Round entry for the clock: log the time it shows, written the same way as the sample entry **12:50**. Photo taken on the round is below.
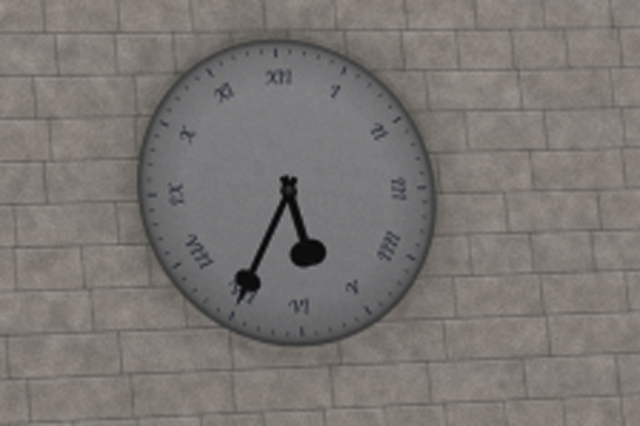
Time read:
**5:35**
